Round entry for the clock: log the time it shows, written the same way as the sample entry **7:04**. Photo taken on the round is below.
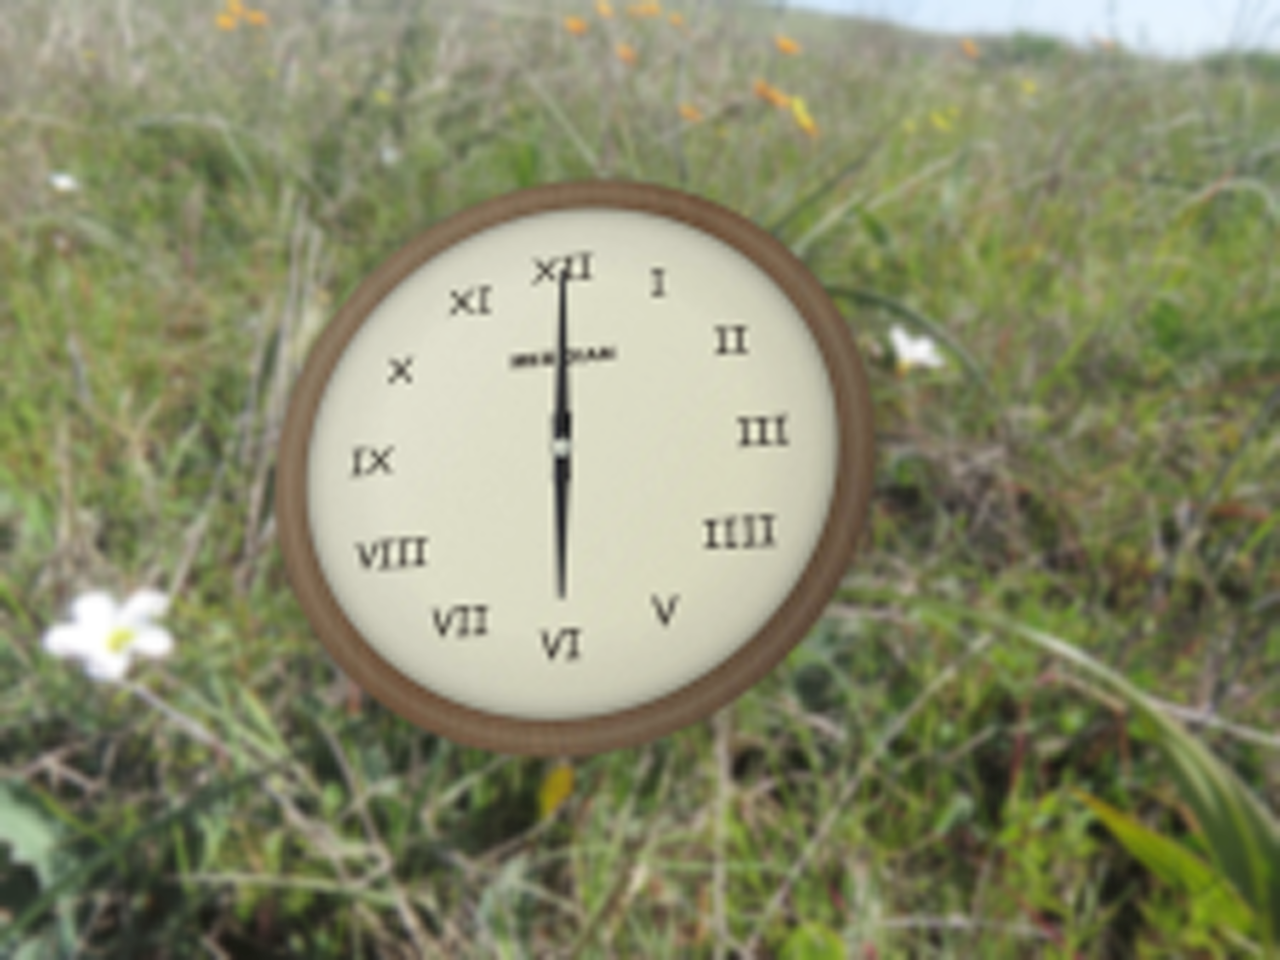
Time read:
**6:00**
